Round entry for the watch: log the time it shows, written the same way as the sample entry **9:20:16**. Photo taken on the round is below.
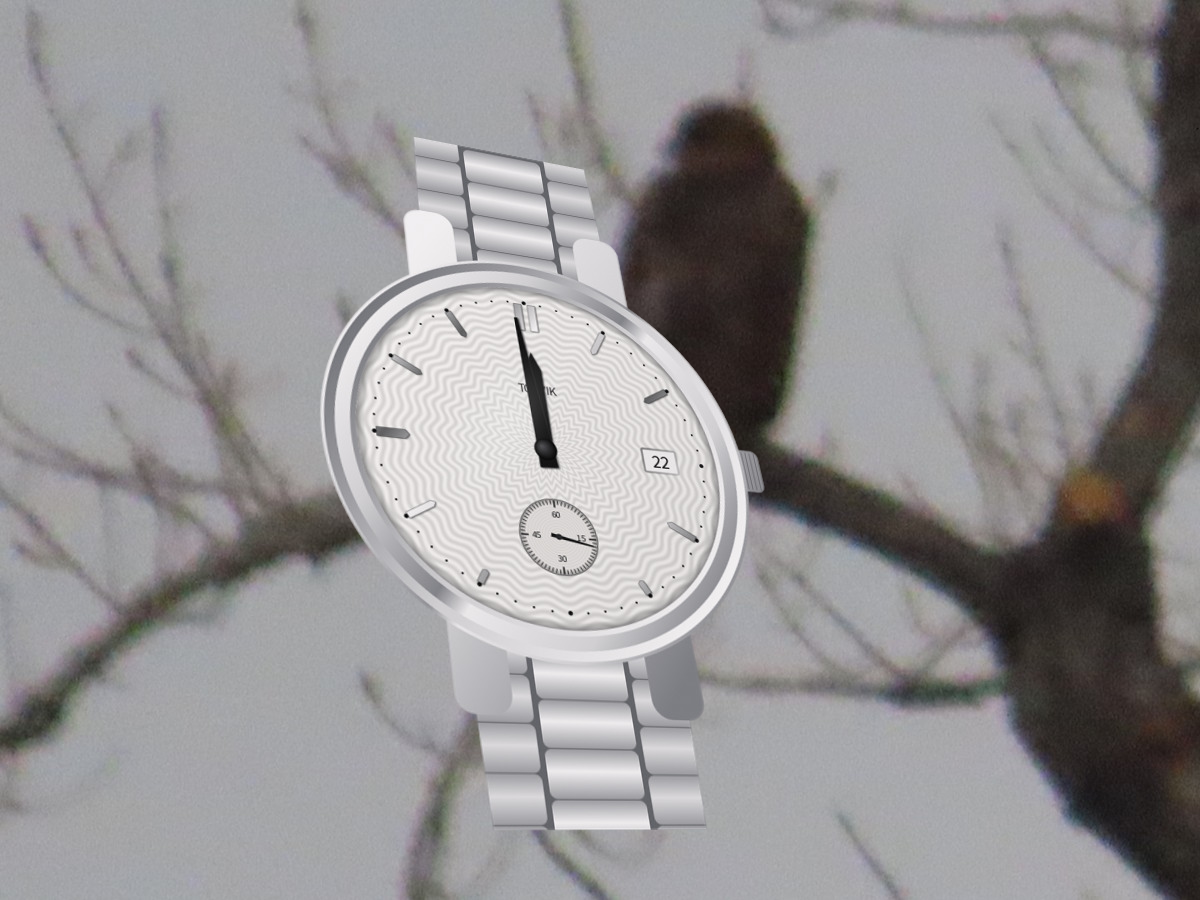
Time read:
**11:59:17**
